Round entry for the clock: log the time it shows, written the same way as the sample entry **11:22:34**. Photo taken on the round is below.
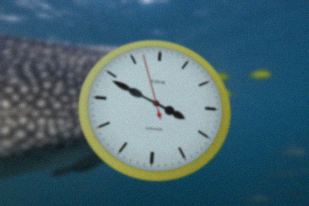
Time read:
**3:48:57**
